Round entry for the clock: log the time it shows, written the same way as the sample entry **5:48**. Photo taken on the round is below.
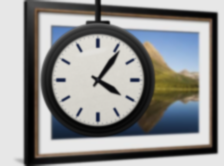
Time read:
**4:06**
